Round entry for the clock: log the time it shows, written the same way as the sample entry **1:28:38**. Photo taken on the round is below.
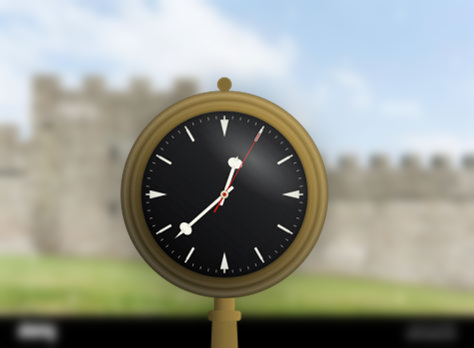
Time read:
**12:38:05**
